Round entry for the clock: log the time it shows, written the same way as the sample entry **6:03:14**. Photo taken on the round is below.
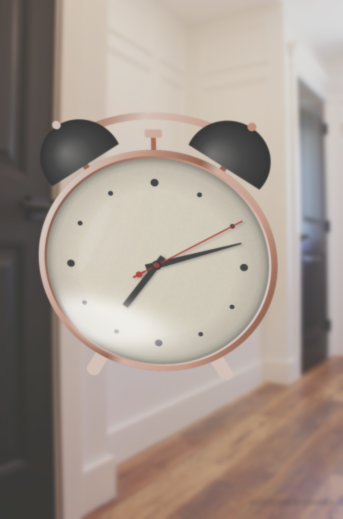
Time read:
**7:12:10**
